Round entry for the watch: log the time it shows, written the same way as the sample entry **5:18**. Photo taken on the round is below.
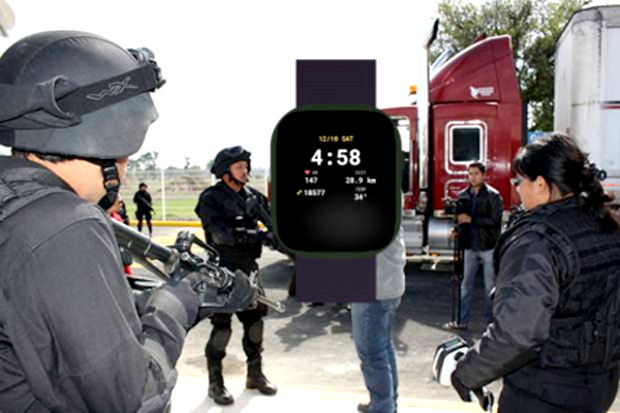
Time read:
**4:58**
